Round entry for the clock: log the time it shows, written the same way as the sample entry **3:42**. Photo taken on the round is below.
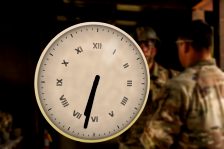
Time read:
**6:32**
